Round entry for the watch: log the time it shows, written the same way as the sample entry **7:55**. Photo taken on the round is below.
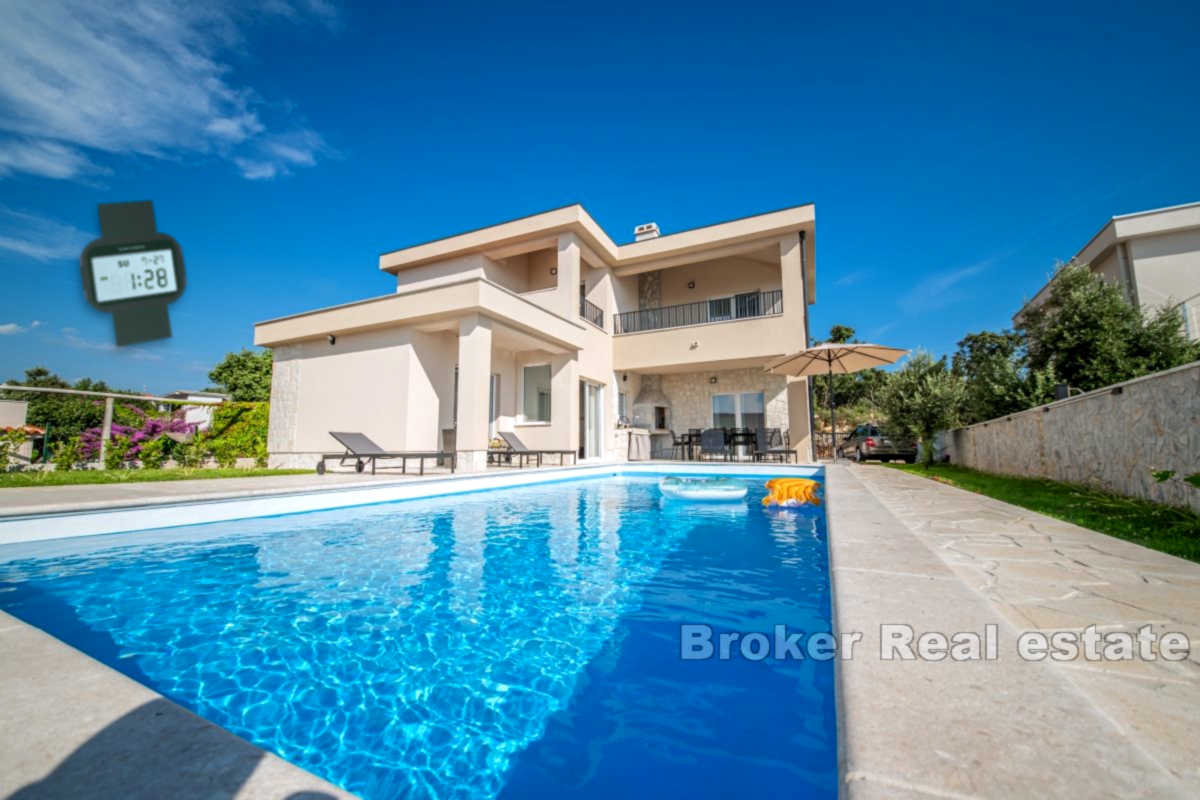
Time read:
**1:28**
